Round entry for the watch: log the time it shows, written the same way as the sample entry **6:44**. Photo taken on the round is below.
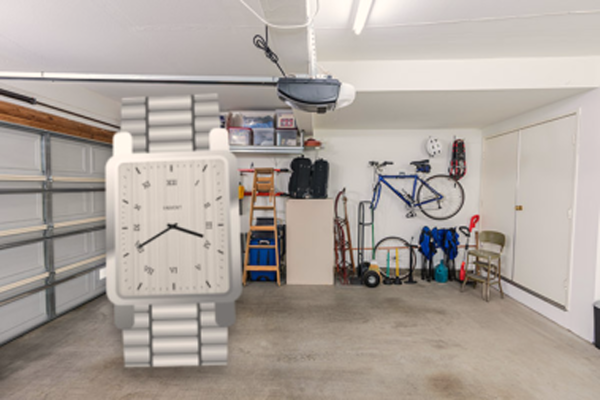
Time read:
**3:40**
